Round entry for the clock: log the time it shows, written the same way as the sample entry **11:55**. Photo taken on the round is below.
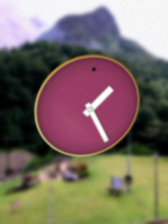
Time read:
**1:25**
